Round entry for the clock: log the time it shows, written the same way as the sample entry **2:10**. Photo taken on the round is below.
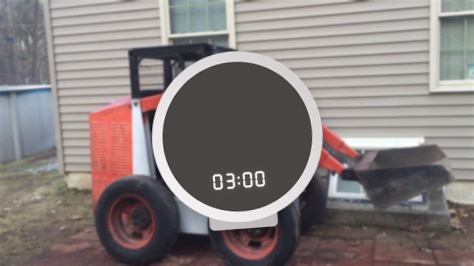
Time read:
**3:00**
